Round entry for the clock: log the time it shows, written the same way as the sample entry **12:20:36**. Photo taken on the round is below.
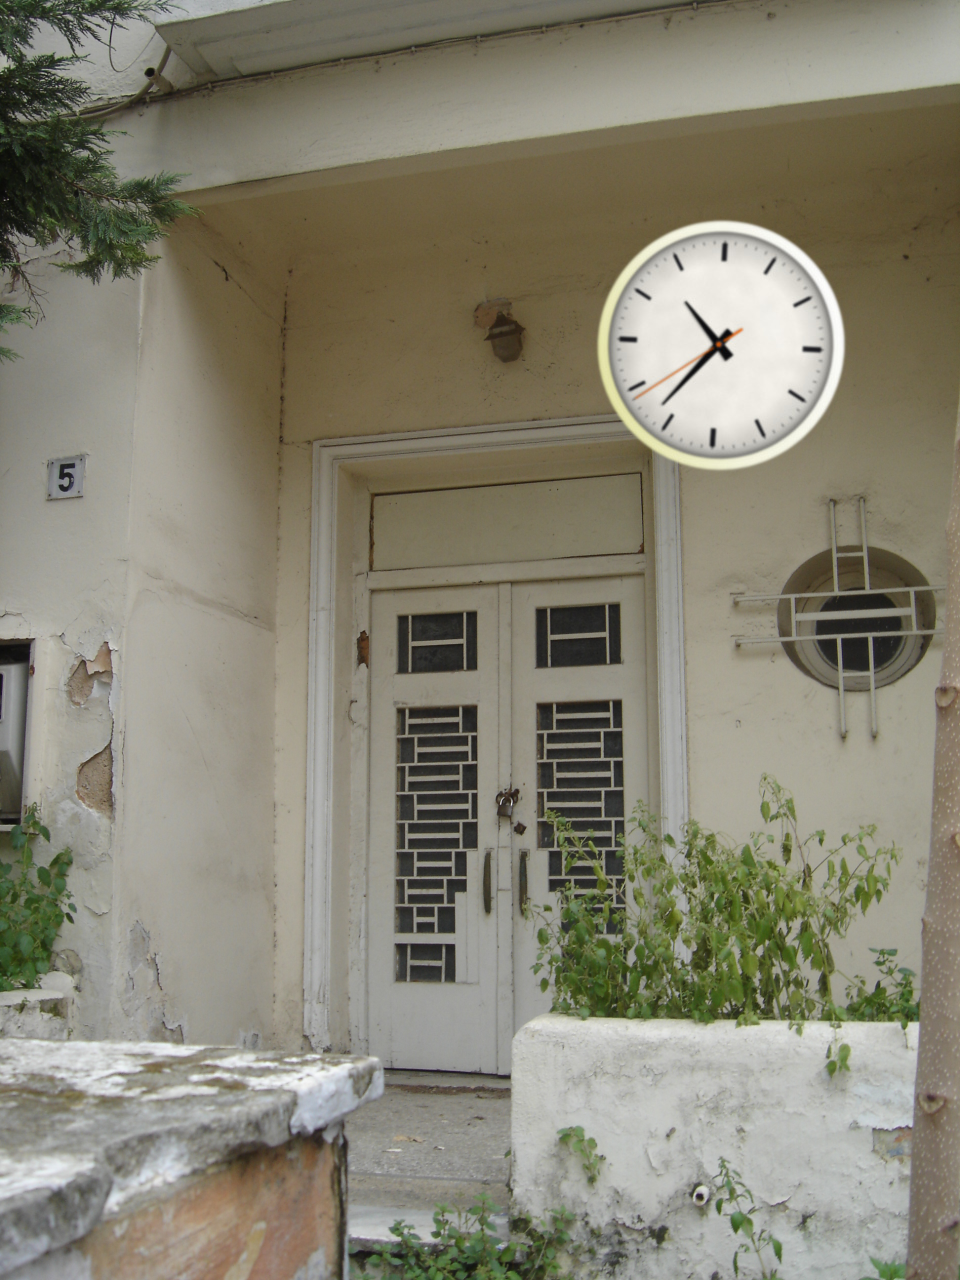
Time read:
**10:36:39**
